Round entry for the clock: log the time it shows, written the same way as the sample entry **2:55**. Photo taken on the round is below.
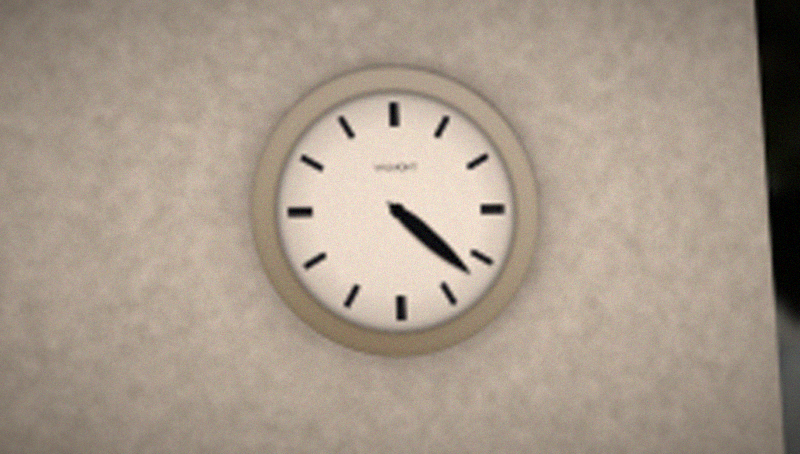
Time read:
**4:22**
